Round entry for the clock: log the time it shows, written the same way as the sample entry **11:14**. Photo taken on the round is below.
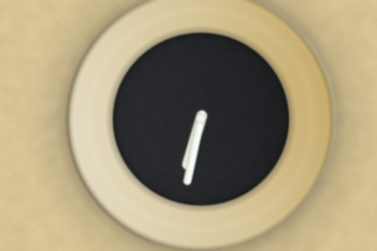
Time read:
**6:32**
